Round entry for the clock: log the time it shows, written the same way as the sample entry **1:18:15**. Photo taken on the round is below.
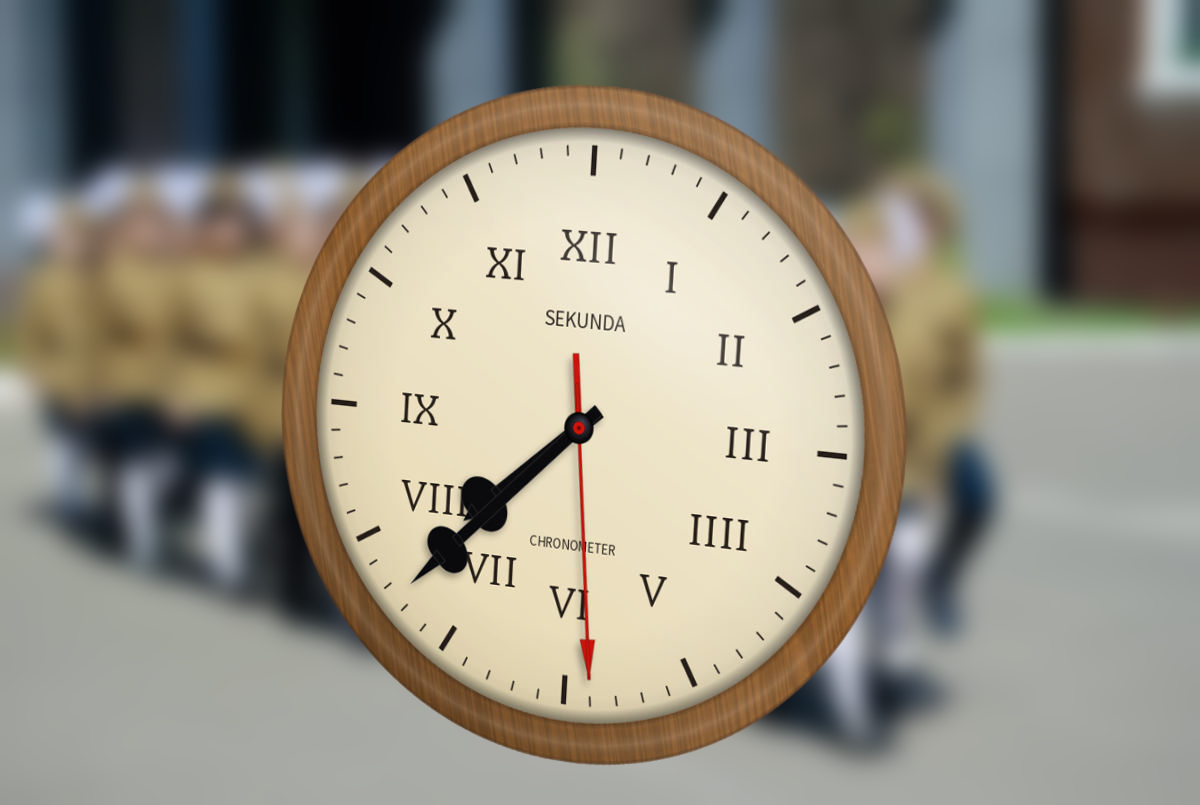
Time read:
**7:37:29**
